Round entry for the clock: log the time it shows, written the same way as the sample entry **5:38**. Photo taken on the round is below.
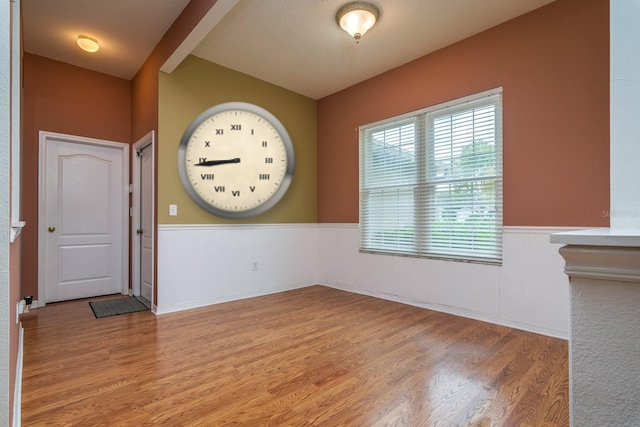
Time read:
**8:44**
